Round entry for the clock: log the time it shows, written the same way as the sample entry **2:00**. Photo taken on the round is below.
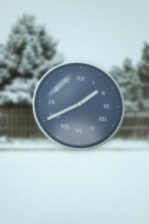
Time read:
**1:40**
